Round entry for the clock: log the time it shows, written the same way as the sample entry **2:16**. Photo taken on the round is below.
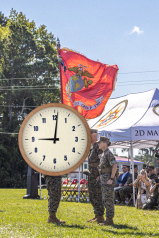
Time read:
**9:01**
